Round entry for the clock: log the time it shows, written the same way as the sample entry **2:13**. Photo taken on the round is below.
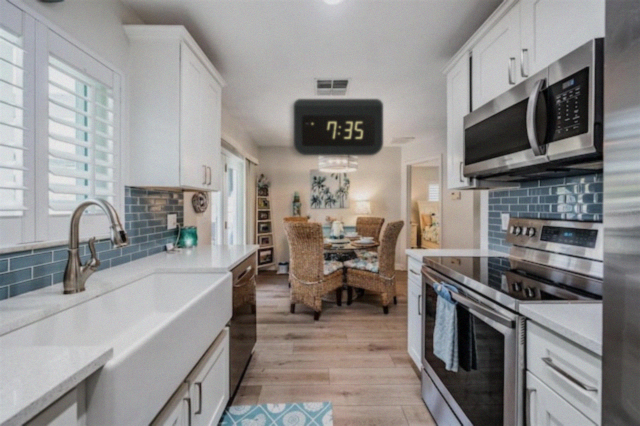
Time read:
**7:35**
